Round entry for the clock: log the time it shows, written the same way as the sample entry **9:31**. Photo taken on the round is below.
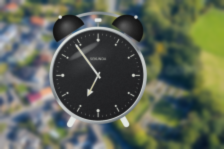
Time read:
**6:54**
